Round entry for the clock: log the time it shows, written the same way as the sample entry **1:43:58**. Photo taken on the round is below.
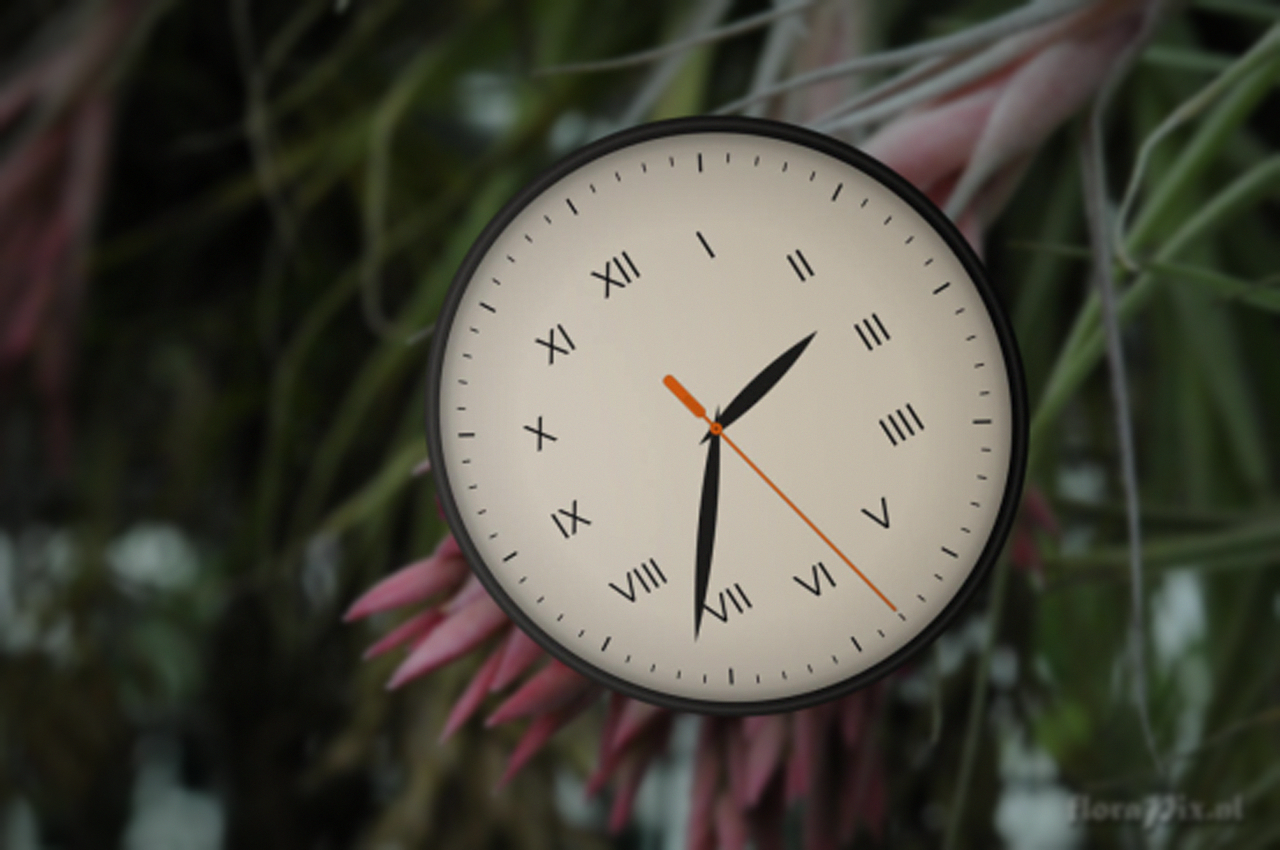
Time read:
**2:36:28**
